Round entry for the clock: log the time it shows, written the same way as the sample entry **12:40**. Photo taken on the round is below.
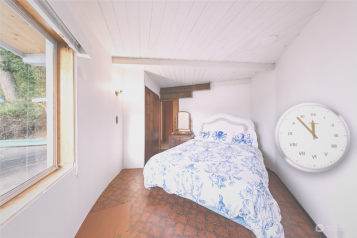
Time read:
**11:53**
